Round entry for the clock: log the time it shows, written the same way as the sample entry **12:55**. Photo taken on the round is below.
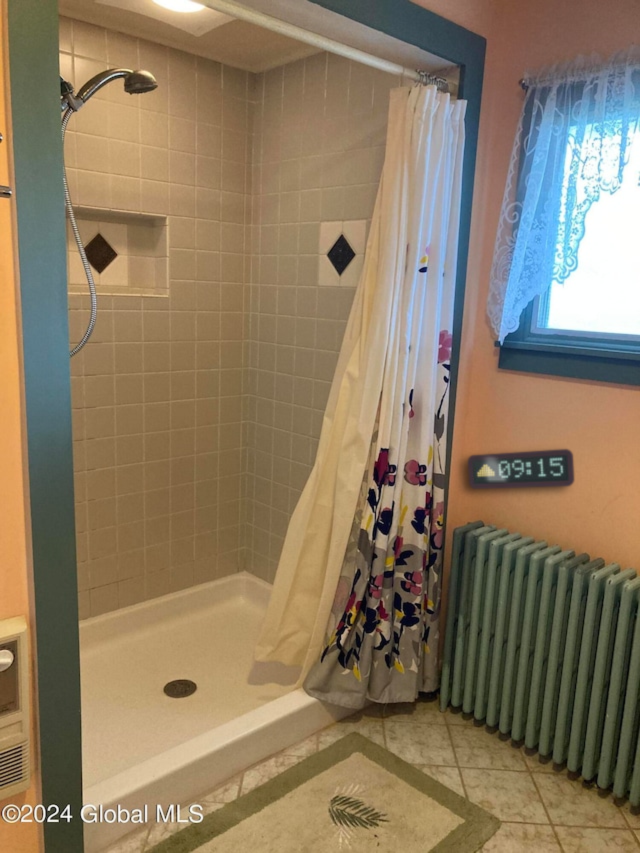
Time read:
**9:15**
